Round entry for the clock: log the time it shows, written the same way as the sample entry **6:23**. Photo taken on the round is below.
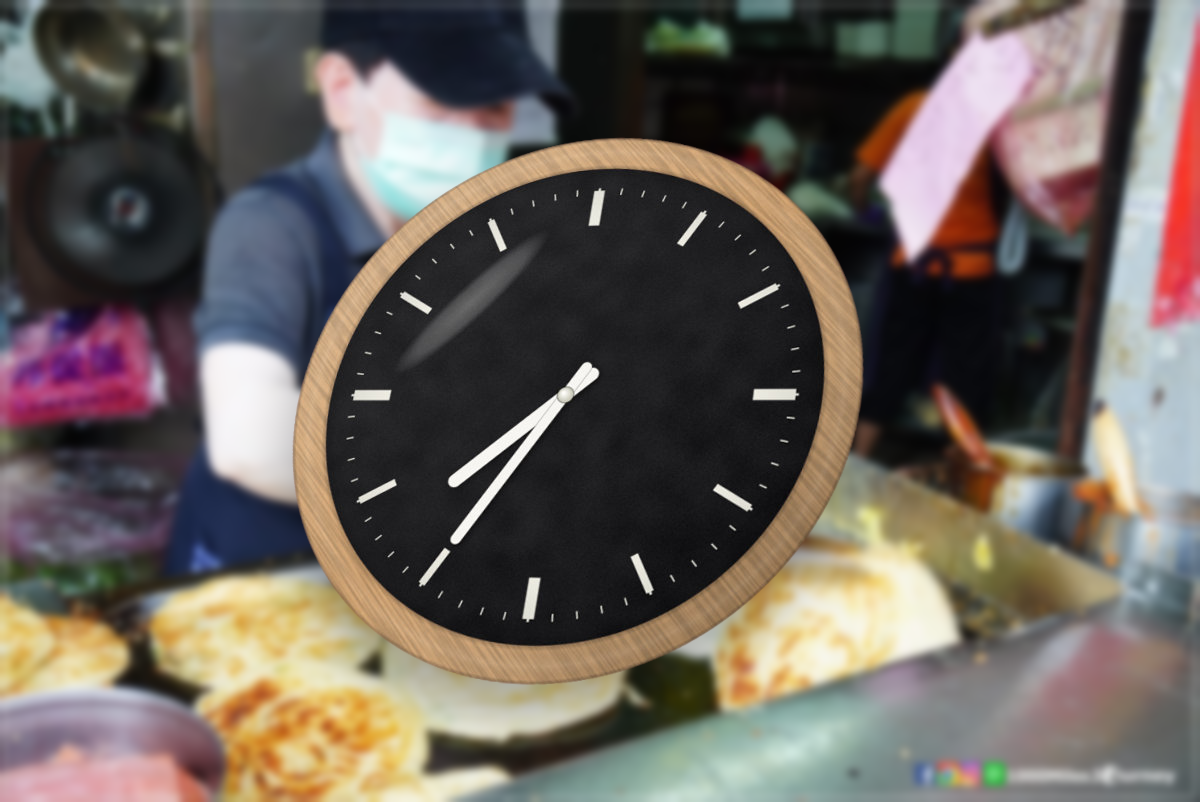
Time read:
**7:35**
